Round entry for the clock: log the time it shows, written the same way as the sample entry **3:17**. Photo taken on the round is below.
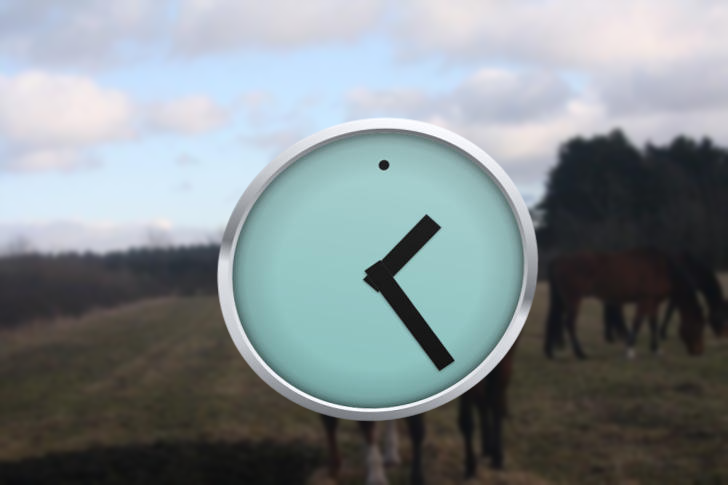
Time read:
**1:24**
